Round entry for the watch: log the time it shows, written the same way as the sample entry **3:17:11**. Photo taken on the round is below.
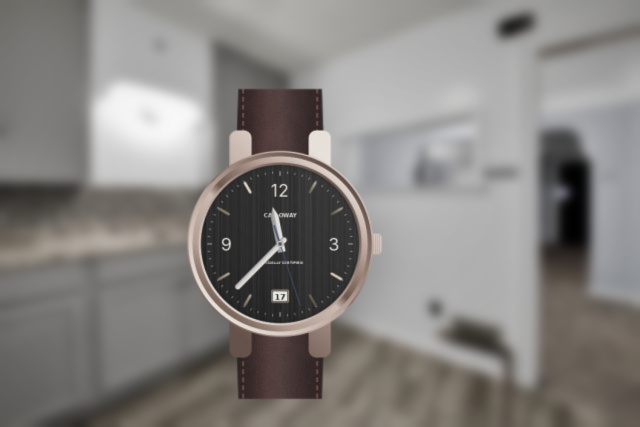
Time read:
**11:37:27**
